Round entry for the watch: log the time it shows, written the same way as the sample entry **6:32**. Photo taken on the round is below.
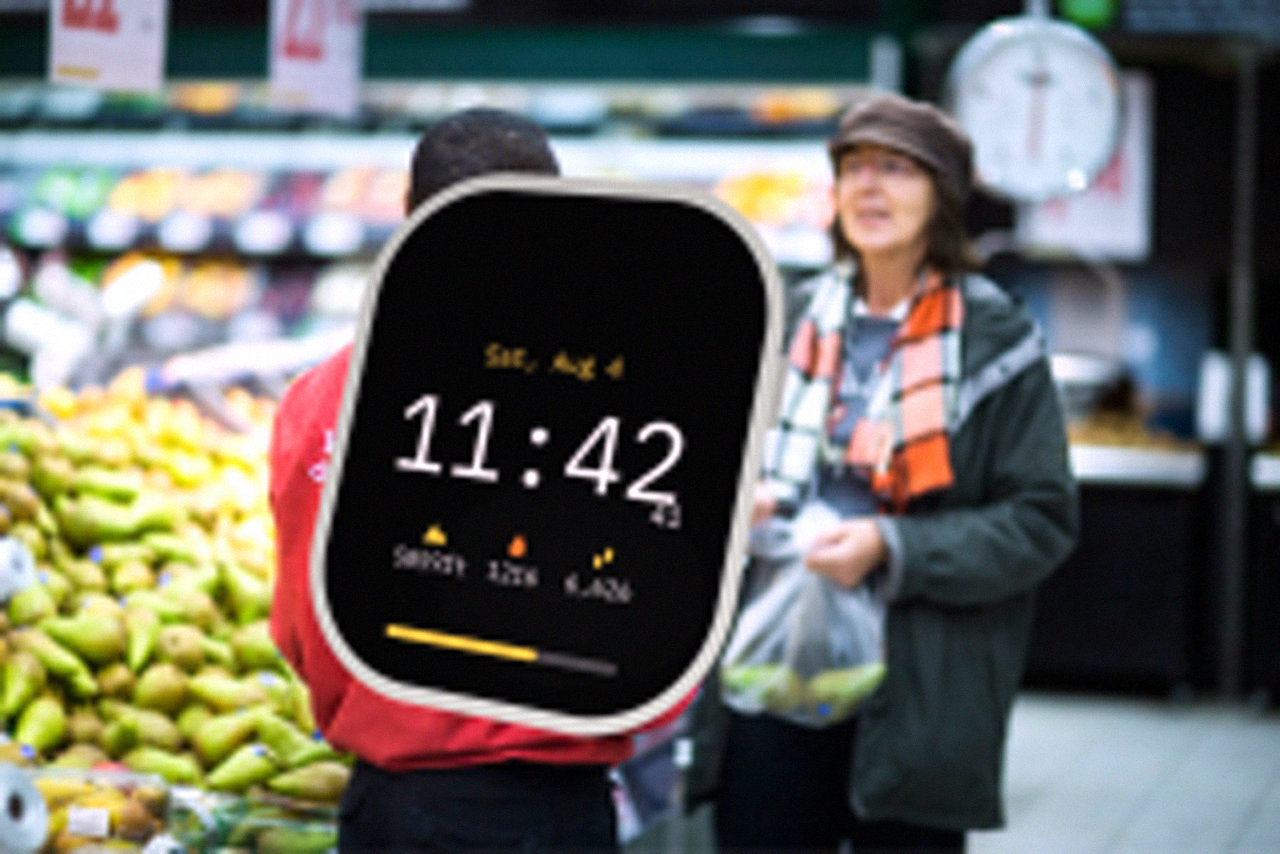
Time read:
**11:42**
